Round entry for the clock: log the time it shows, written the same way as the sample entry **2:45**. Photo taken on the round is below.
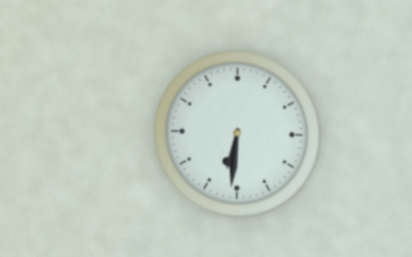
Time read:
**6:31**
